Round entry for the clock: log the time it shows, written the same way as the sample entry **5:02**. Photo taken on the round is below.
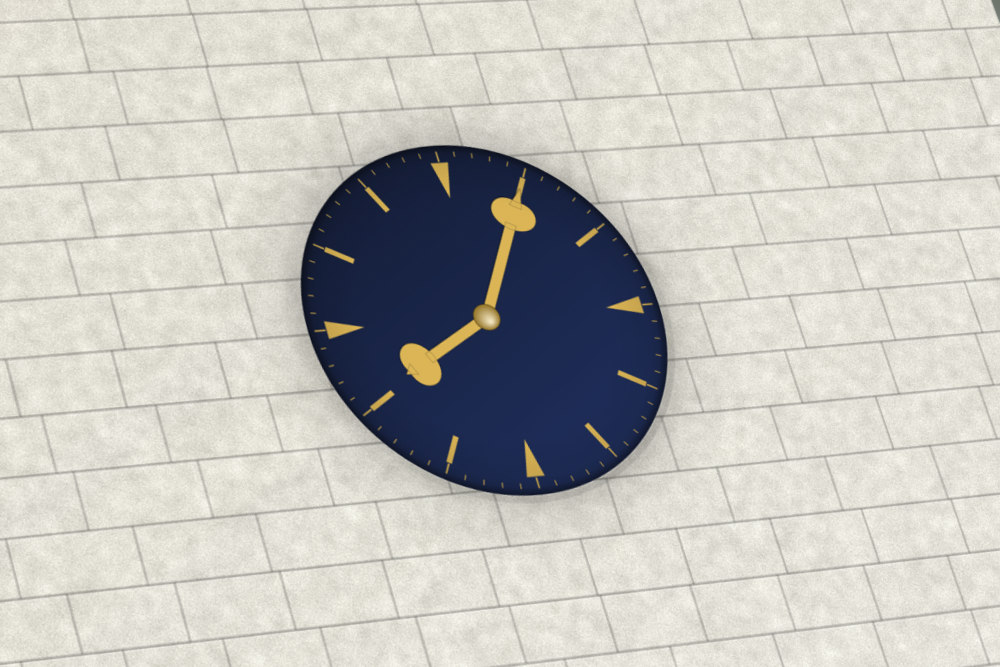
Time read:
**8:05**
